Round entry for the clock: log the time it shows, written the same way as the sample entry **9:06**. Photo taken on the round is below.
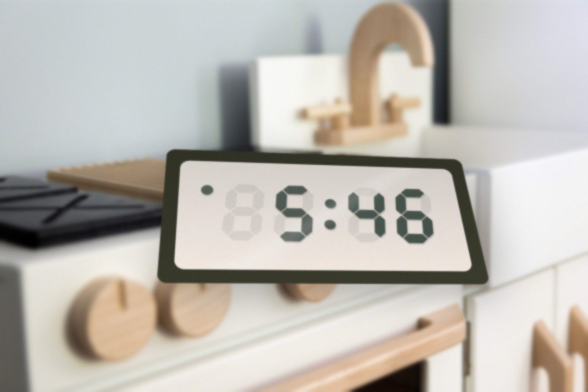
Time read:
**5:46**
